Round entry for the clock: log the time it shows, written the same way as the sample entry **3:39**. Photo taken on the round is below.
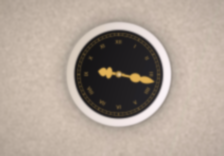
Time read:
**9:17**
